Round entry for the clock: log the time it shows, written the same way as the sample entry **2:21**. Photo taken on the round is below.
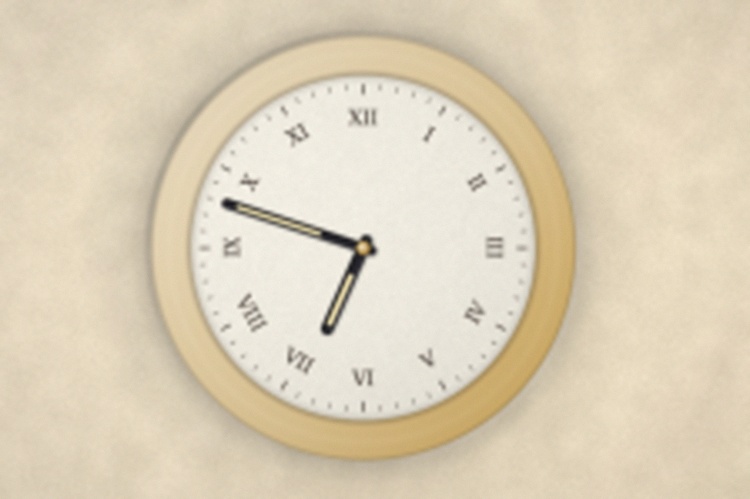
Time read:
**6:48**
